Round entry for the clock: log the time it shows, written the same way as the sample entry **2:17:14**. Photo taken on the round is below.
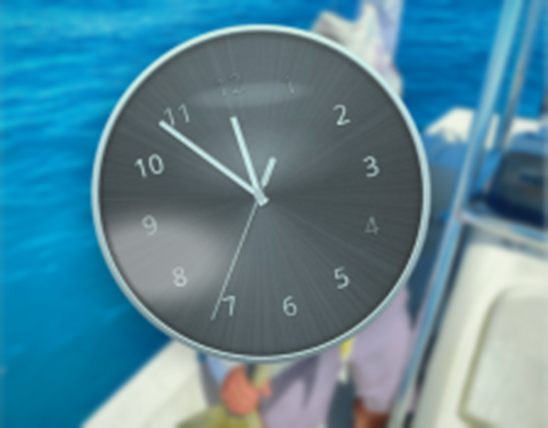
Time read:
**11:53:36**
